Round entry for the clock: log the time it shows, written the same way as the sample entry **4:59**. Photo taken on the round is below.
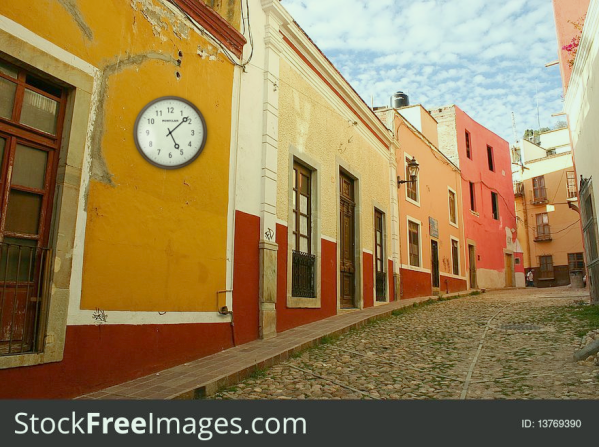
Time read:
**5:08**
